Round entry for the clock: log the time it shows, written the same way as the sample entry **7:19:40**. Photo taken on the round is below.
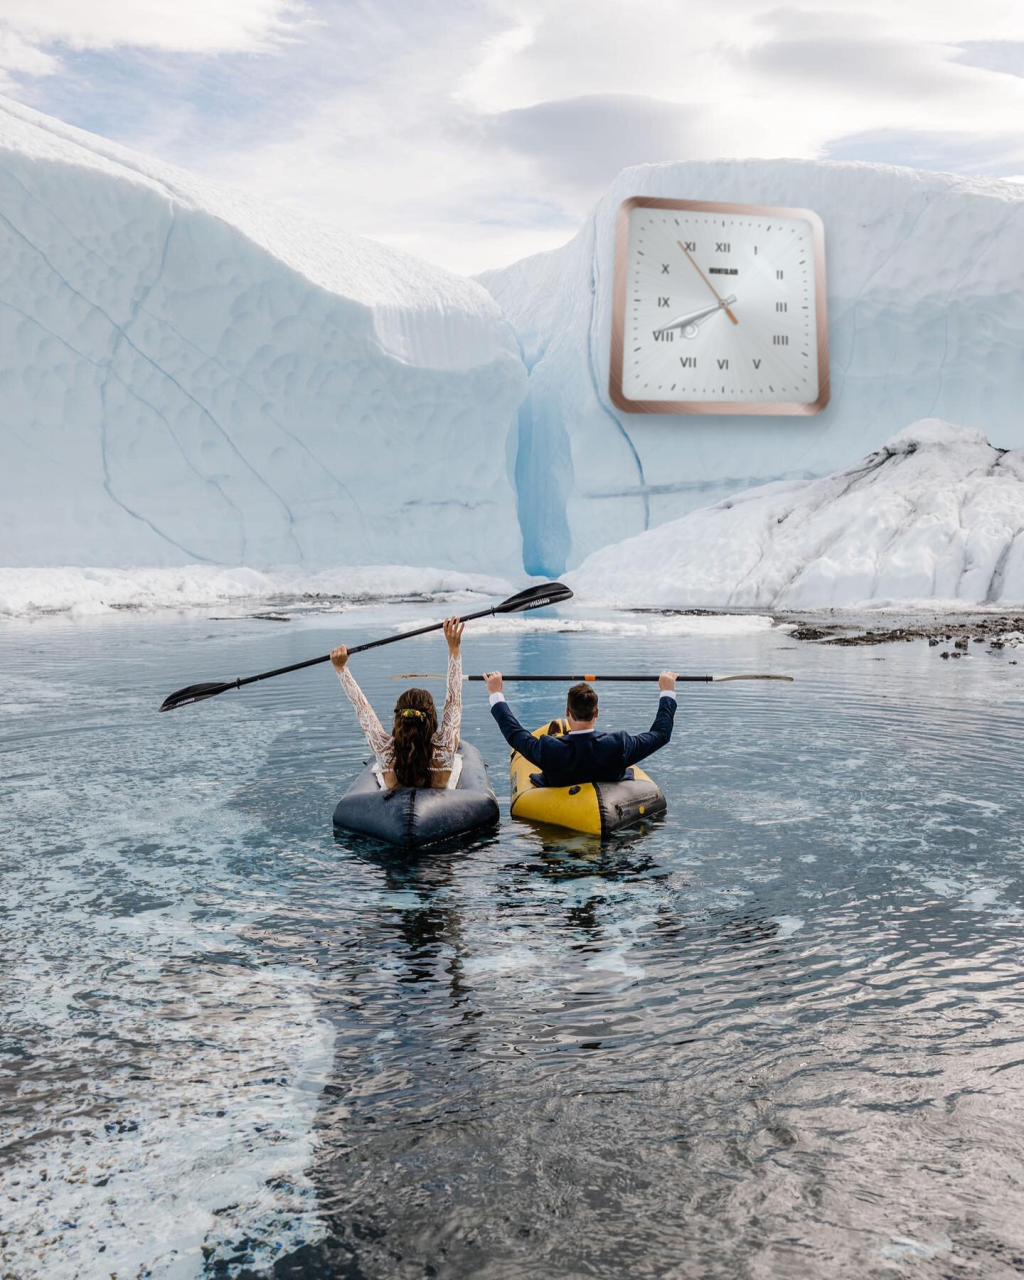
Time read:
**7:40:54**
